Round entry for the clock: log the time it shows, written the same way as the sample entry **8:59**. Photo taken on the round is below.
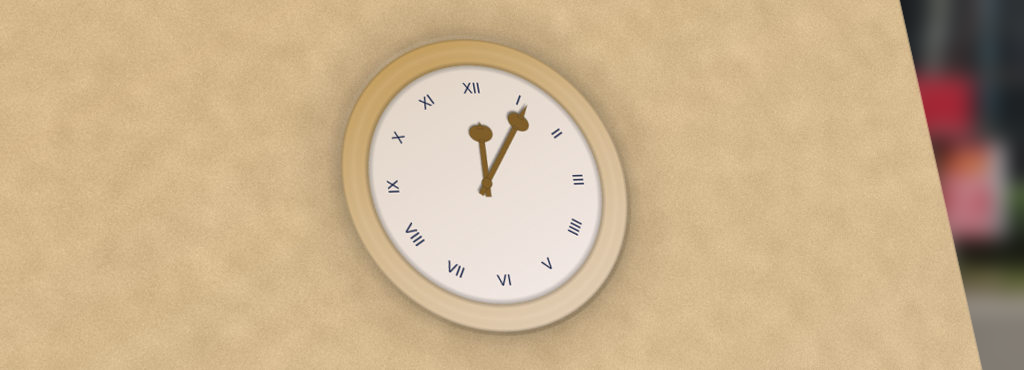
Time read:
**12:06**
